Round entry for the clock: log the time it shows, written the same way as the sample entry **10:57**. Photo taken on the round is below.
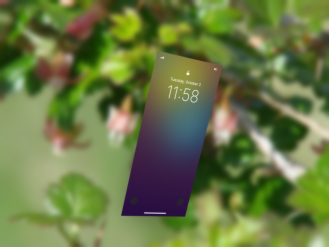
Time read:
**11:58**
